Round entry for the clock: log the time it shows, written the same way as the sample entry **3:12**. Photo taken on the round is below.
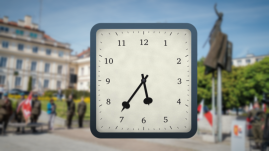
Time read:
**5:36**
